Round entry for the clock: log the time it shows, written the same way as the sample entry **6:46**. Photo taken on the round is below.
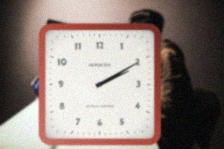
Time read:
**2:10**
